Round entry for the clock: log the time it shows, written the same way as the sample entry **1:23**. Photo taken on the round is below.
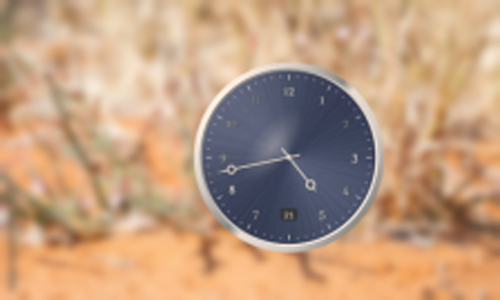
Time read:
**4:43**
